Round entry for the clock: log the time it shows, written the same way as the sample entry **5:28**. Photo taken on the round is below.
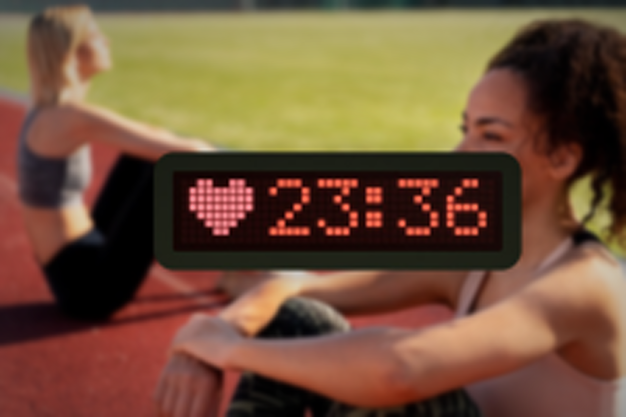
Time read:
**23:36**
